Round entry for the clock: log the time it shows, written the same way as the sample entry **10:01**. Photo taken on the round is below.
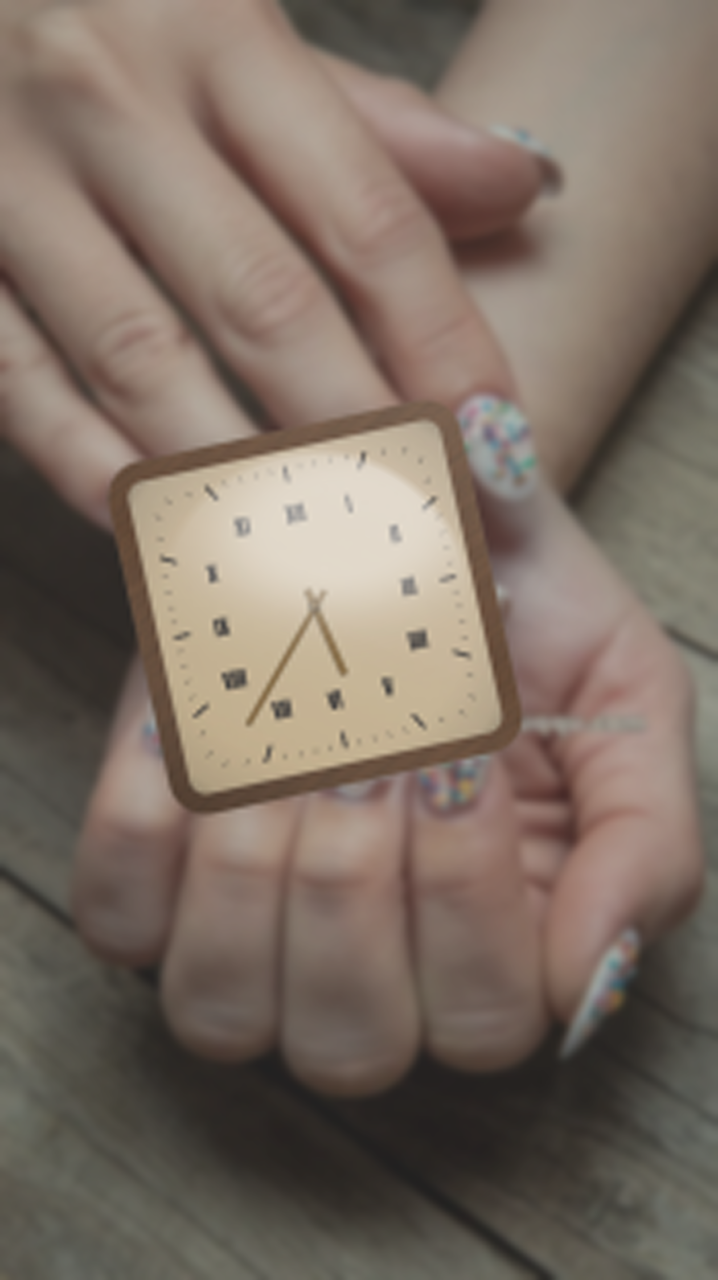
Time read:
**5:37**
